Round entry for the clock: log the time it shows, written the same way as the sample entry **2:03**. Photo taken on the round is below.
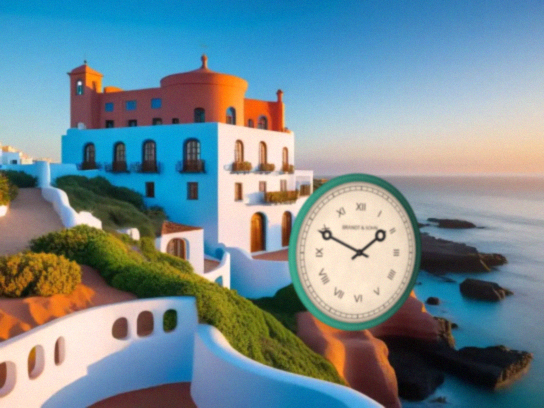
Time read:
**1:49**
